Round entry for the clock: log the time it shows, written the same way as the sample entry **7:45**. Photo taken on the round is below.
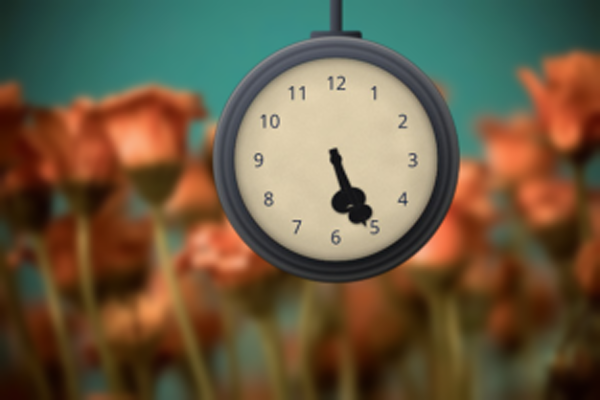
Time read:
**5:26**
